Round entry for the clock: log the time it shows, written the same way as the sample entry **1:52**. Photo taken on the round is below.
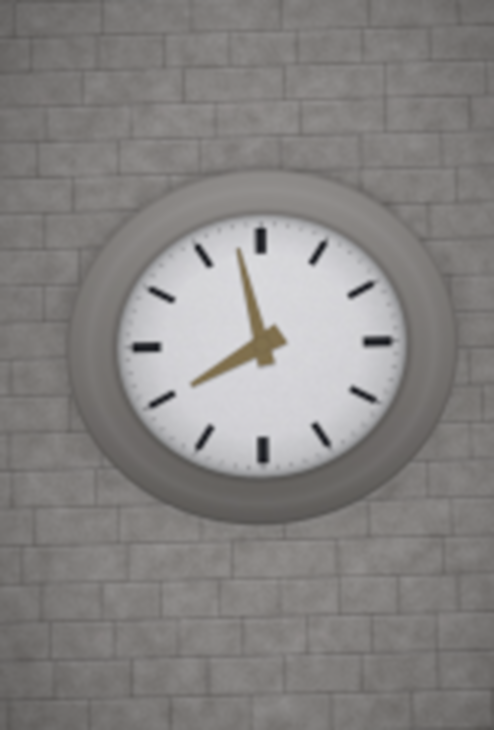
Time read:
**7:58**
